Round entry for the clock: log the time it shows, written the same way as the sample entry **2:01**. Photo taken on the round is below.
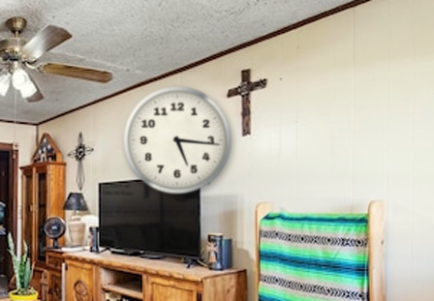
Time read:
**5:16**
